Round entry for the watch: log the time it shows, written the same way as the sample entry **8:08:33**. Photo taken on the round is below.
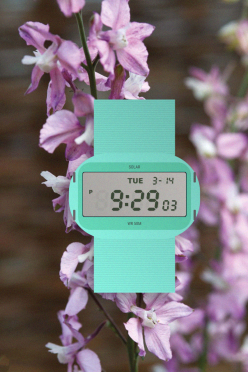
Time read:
**9:29:03**
